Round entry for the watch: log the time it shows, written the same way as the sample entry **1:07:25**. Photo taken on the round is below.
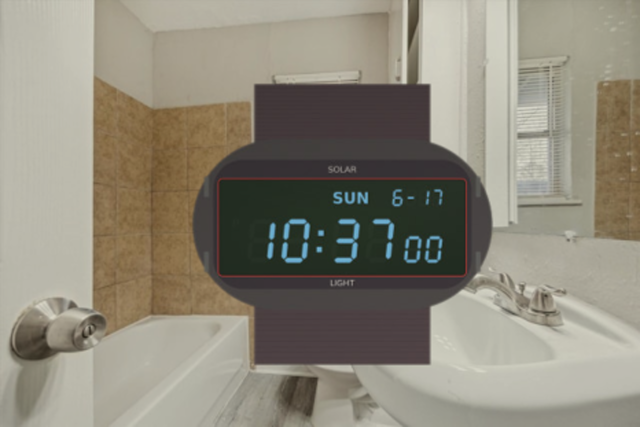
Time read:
**10:37:00**
